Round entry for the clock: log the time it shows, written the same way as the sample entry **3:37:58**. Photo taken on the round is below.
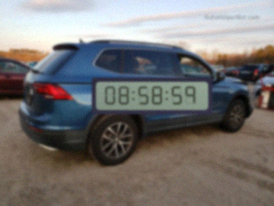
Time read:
**8:58:59**
